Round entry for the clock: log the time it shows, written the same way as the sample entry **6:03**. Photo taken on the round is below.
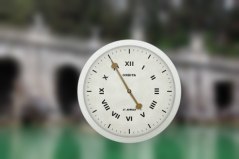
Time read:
**4:55**
